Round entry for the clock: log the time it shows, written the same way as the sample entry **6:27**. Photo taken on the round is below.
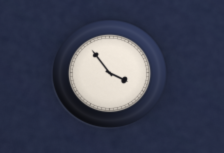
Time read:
**3:54**
